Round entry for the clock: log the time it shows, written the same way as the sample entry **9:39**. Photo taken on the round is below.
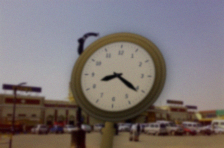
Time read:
**8:21**
